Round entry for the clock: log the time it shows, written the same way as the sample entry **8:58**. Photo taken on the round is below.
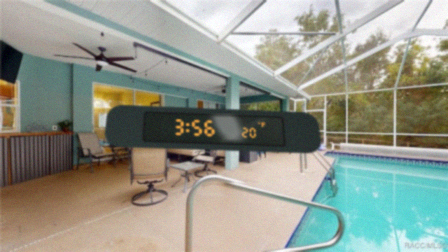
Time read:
**3:56**
